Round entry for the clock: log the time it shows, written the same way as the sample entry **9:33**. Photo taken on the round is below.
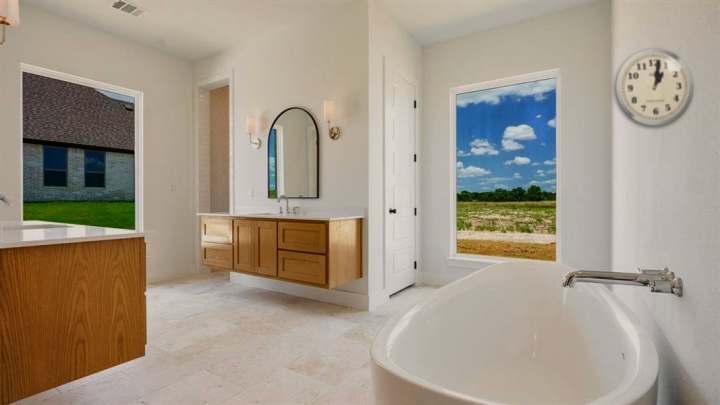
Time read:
**1:02**
